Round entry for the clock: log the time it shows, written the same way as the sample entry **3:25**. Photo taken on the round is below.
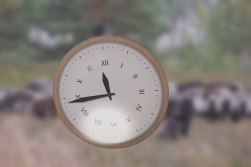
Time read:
**11:44**
